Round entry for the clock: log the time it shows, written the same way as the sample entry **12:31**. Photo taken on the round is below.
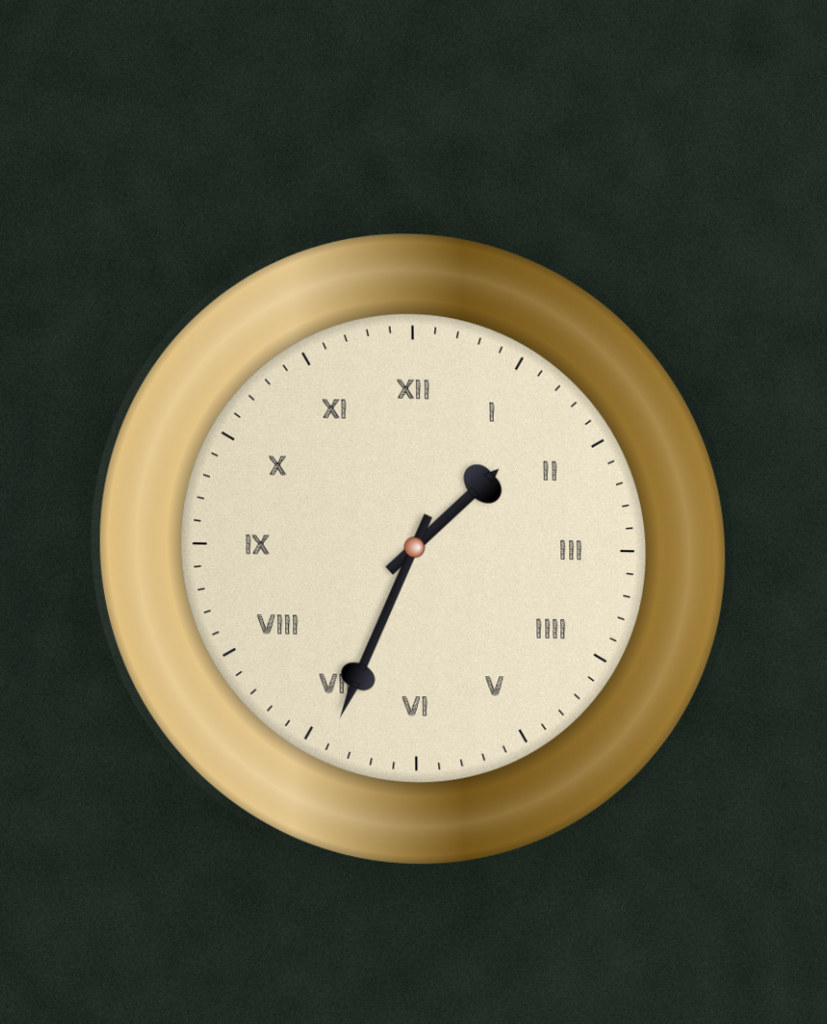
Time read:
**1:34**
